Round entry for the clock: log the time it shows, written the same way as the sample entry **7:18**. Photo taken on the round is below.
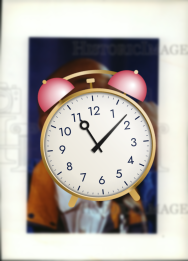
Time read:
**11:08**
